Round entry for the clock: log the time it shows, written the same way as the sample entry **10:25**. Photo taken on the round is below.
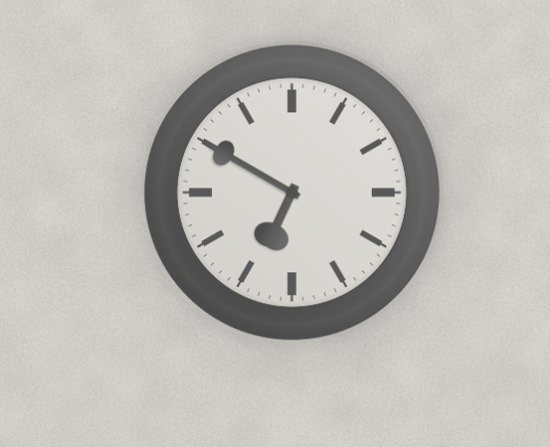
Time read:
**6:50**
